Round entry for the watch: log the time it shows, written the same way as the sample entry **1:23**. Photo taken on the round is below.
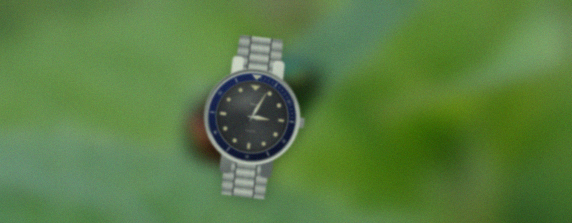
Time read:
**3:04**
